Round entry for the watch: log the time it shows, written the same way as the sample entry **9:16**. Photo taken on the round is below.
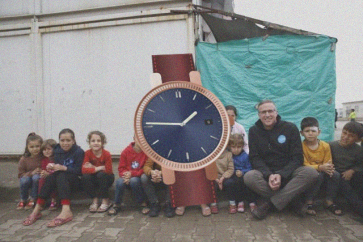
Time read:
**1:46**
